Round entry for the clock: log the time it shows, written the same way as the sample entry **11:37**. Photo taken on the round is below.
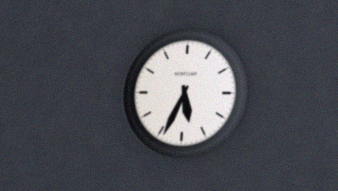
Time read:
**5:34**
